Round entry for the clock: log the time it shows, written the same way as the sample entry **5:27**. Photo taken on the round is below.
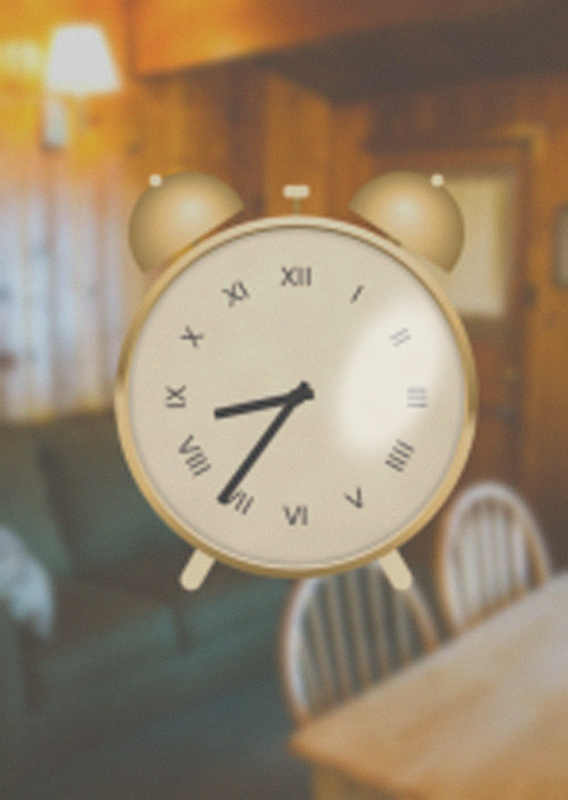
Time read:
**8:36**
